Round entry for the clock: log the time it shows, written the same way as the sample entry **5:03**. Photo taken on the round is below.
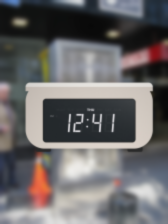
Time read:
**12:41**
